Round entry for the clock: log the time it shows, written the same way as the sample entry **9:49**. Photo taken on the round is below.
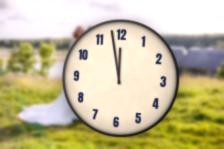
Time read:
**11:58**
